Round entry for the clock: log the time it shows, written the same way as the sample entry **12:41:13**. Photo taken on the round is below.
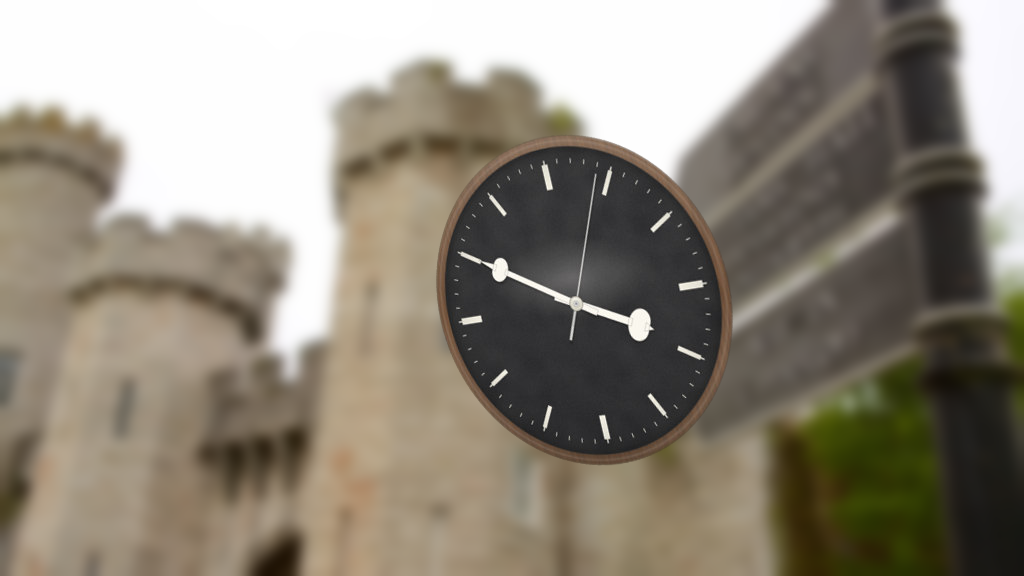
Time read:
**3:50:04**
